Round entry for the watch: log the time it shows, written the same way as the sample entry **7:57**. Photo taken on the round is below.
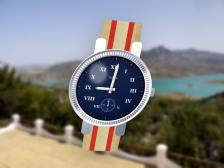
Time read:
**9:01**
